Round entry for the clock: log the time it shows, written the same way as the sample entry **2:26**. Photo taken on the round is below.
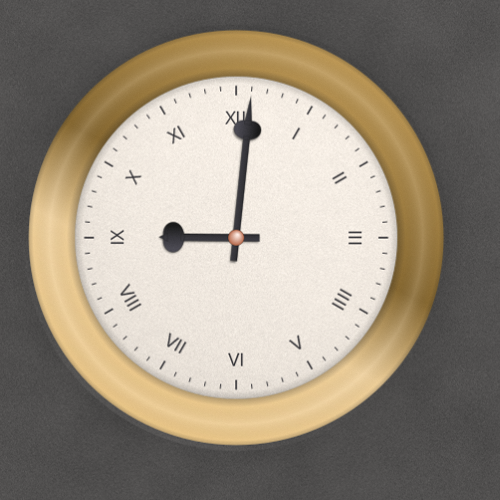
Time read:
**9:01**
